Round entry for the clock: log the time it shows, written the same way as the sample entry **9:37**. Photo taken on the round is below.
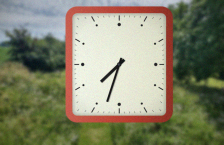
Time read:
**7:33**
